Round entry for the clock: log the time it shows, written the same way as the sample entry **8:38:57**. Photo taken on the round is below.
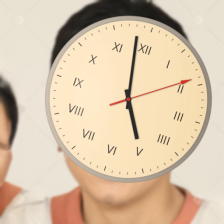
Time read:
**4:58:09**
